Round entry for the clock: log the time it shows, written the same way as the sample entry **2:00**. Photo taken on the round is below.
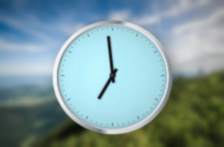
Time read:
**6:59**
